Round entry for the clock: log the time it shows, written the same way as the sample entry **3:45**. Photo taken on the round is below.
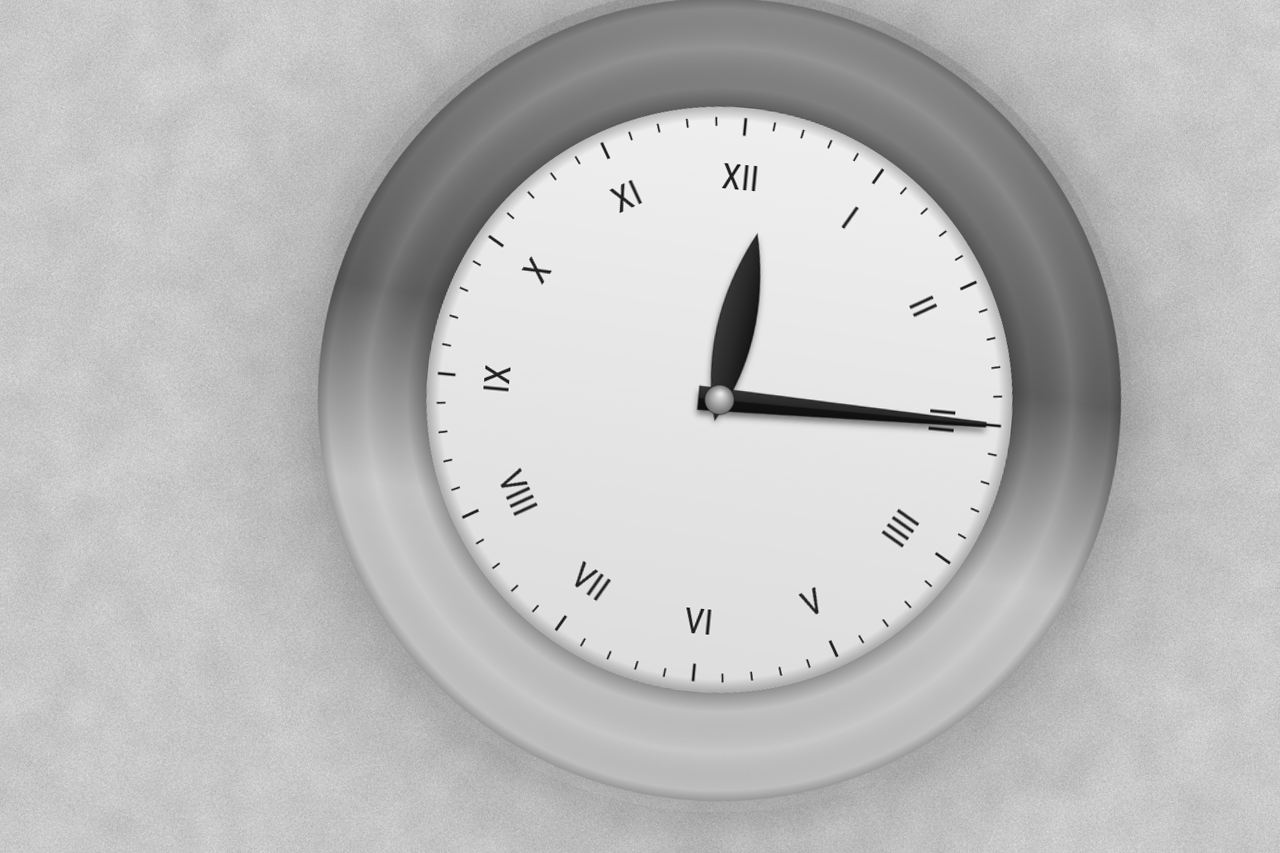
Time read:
**12:15**
